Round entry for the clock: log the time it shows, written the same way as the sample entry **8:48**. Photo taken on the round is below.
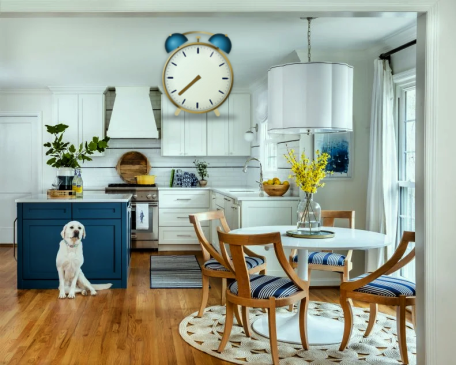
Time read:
**7:38**
